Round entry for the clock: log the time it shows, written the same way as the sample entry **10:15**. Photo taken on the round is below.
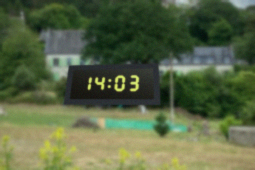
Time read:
**14:03**
